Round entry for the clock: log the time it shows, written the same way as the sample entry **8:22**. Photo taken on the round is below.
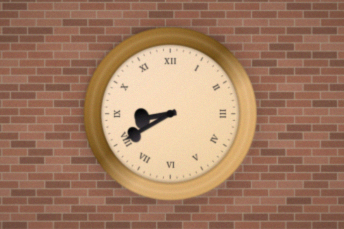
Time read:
**8:40**
